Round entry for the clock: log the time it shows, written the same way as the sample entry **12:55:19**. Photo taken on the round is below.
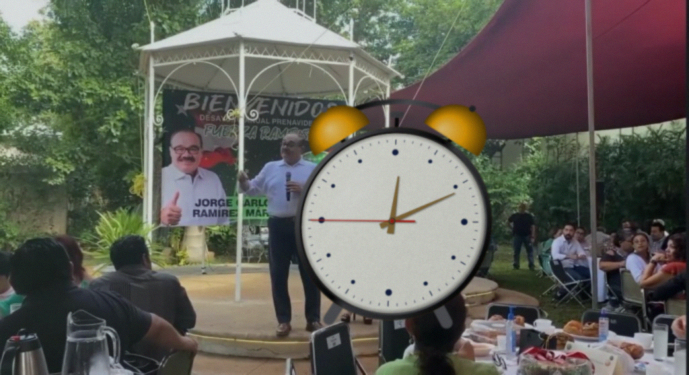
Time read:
**12:10:45**
